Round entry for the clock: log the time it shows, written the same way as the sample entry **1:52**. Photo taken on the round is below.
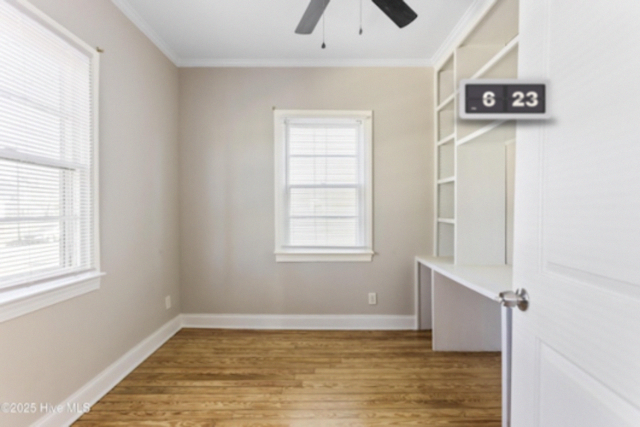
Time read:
**6:23**
